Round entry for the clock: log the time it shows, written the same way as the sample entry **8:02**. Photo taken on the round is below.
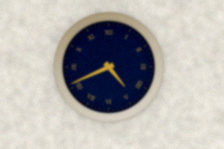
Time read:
**4:41**
